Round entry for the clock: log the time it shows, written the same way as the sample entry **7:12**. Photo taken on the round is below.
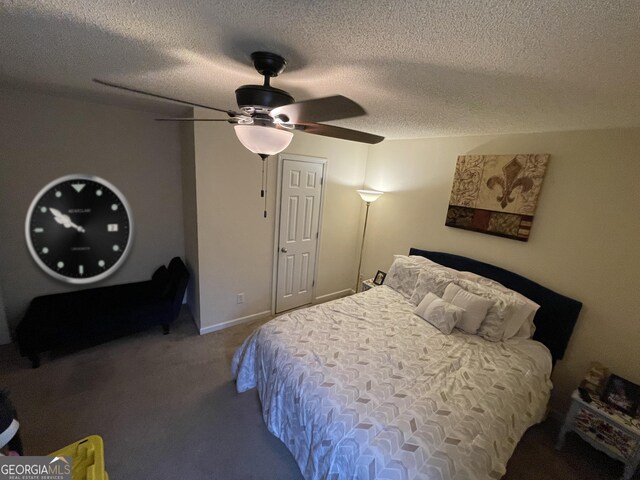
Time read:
**9:51**
